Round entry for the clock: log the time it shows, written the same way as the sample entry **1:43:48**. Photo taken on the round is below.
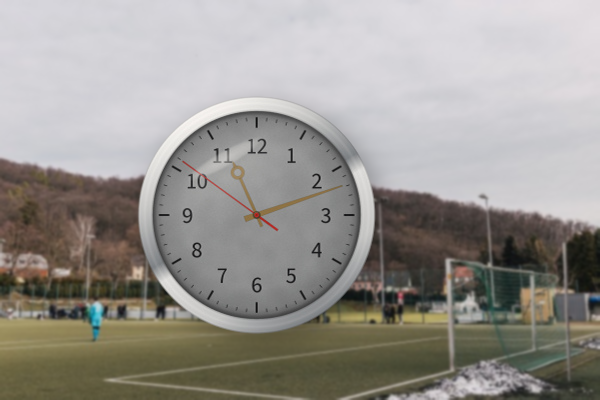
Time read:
**11:11:51**
